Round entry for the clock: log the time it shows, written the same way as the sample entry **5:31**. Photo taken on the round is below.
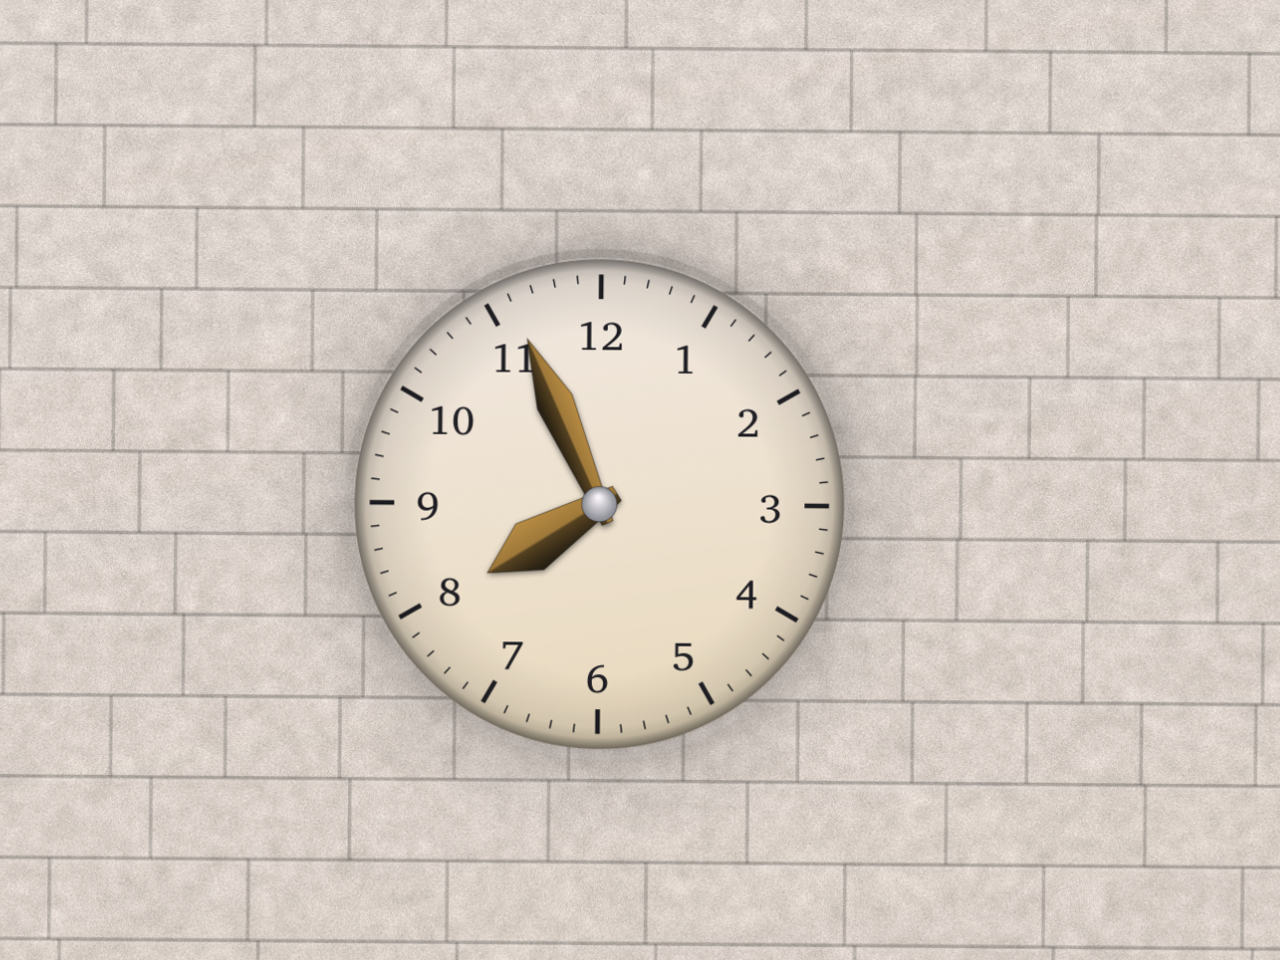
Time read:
**7:56**
